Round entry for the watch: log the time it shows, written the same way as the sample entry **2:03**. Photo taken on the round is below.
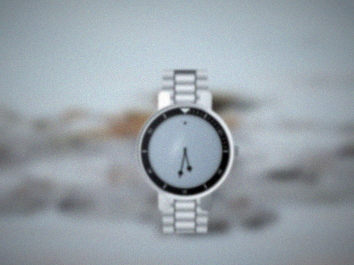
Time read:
**5:32**
